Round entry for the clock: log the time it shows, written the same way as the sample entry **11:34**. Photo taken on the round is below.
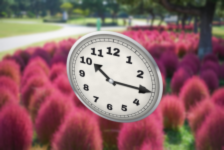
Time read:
**10:15**
